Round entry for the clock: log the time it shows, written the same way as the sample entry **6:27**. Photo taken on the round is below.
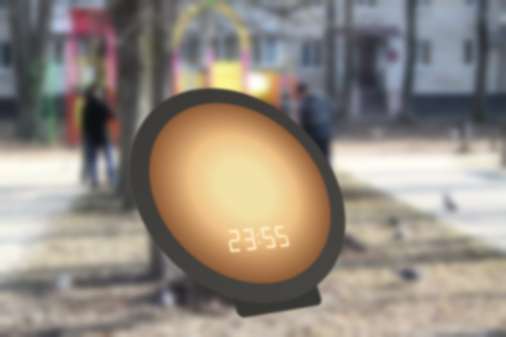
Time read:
**23:55**
